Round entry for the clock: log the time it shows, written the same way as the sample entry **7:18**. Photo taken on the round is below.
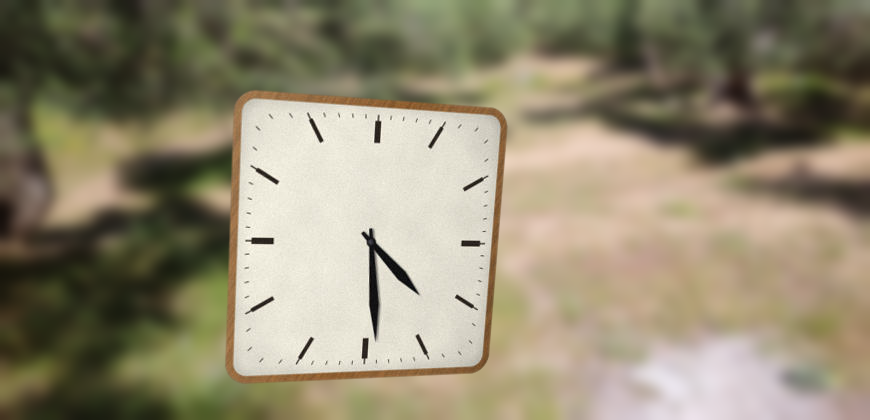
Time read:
**4:29**
